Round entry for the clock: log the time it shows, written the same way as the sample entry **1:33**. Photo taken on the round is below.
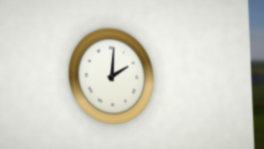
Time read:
**2:01**
